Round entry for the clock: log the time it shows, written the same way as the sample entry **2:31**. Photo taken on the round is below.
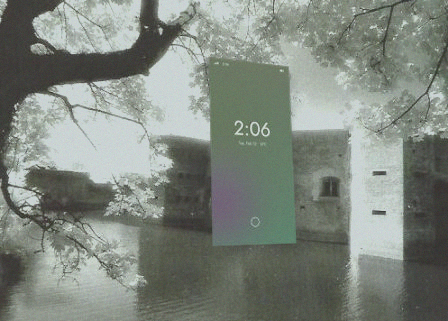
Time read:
**2:06**
